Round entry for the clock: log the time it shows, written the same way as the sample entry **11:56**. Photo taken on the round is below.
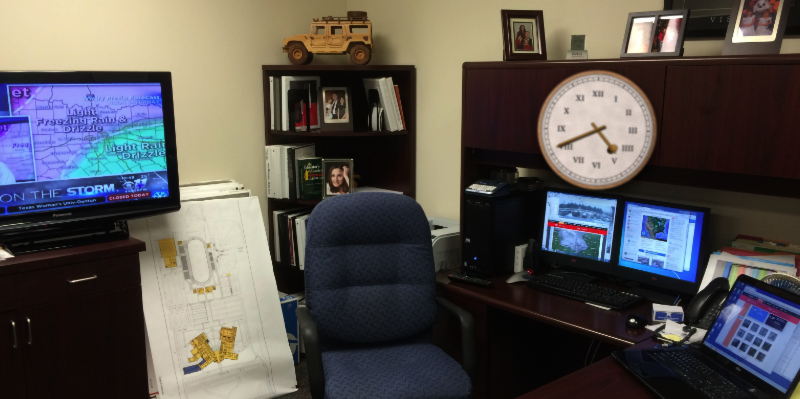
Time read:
**4:41**
